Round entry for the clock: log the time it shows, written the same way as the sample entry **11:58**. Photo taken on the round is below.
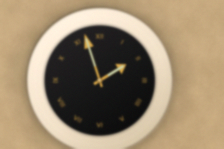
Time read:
**1:57**
